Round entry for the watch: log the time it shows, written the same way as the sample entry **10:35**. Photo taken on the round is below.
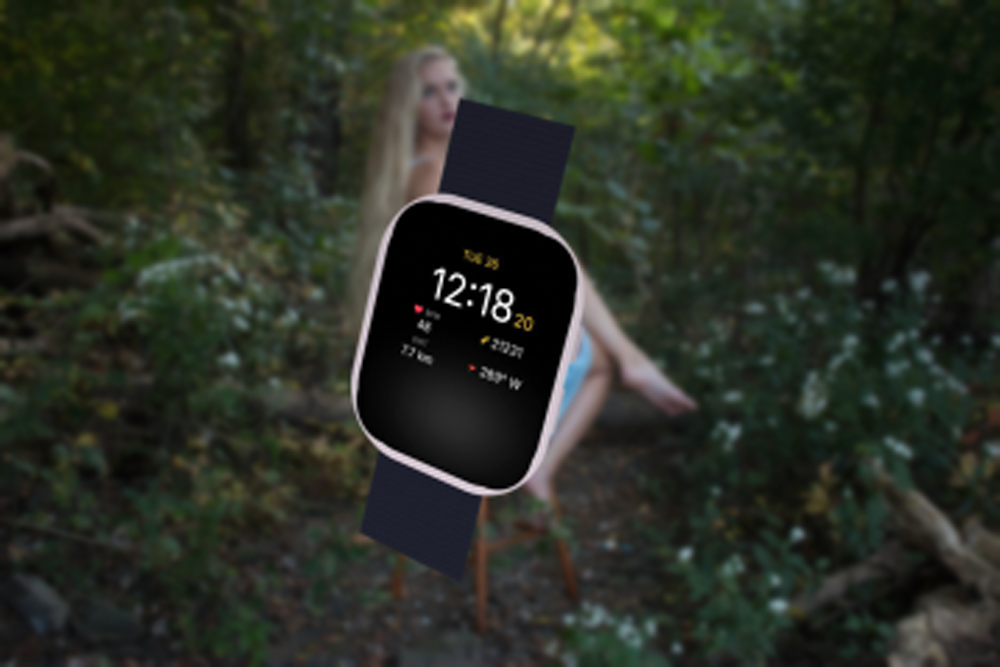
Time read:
**12:18**
